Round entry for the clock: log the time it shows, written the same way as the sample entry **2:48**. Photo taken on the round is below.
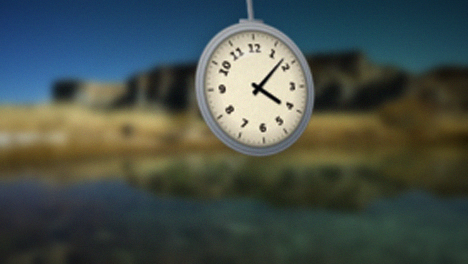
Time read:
**4:08**
